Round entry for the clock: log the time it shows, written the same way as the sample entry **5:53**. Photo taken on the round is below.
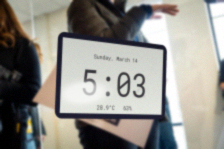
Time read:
**5:03**
